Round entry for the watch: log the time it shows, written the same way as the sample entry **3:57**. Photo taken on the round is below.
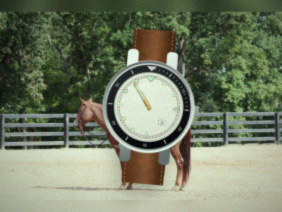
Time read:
**10:54**
